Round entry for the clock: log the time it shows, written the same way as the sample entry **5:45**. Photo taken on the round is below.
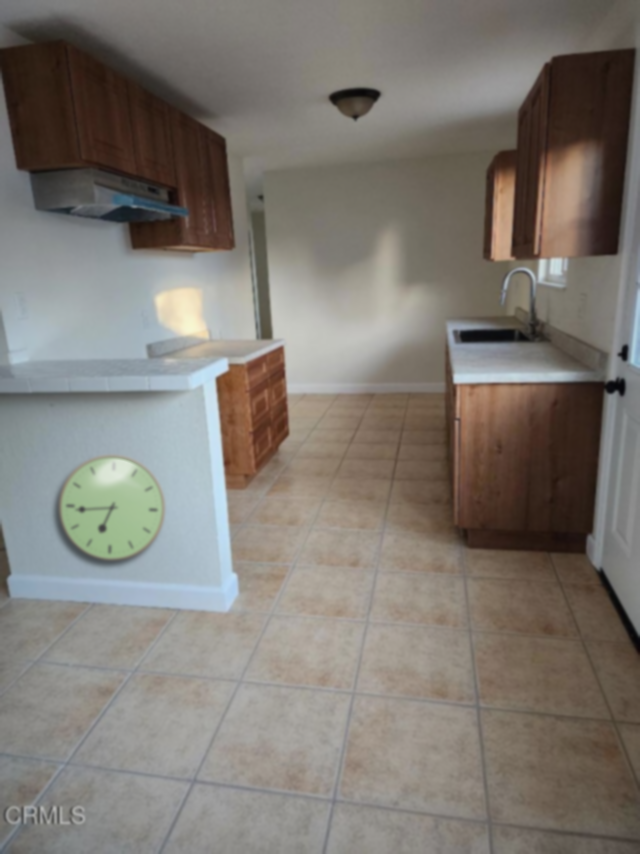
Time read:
**6:44**
